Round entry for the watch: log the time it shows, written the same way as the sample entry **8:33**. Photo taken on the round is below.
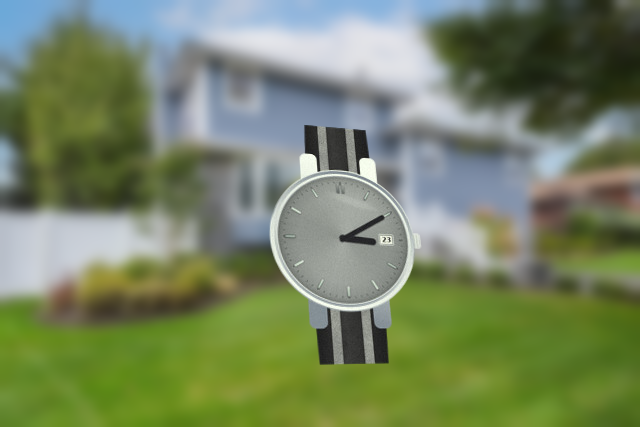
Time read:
**3:10**
